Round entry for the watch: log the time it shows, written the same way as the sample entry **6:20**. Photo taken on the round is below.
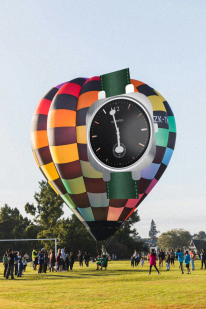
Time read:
**5:58**
